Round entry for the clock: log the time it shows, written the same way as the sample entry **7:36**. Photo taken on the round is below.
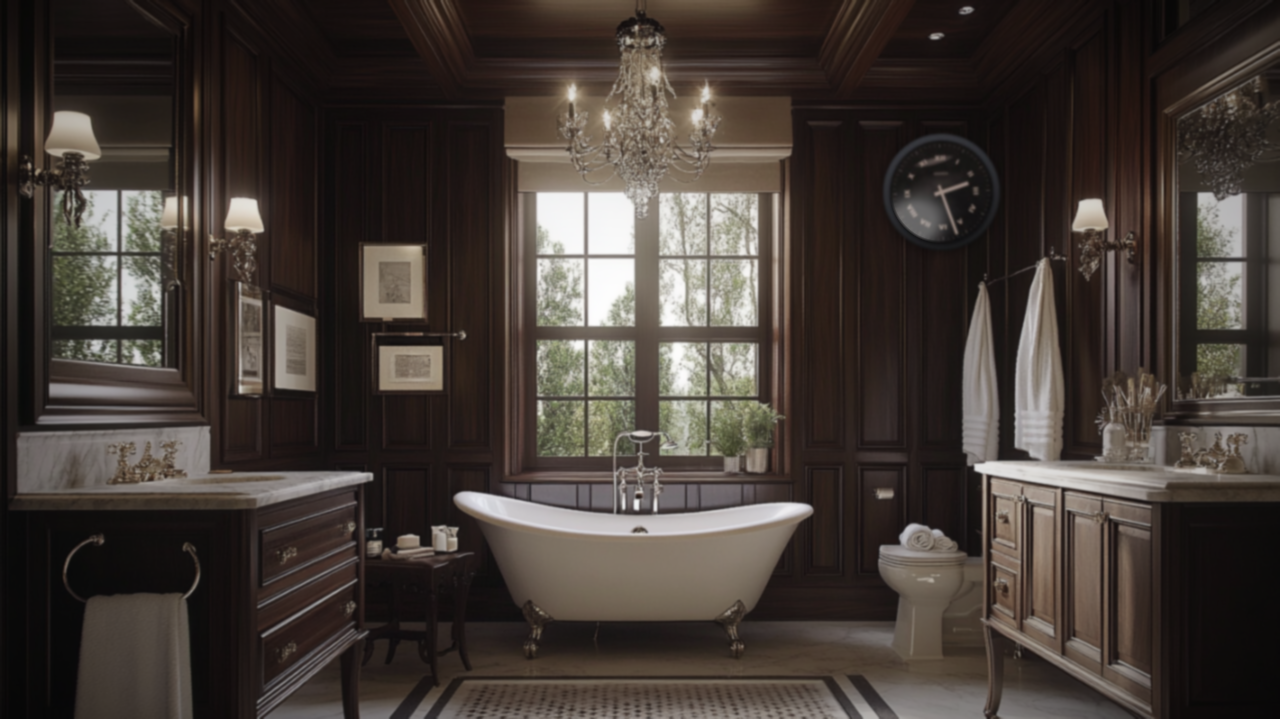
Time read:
**2:27**
